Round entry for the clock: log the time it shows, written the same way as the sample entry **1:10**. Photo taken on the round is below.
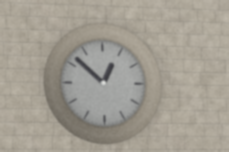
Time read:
**12:52**
